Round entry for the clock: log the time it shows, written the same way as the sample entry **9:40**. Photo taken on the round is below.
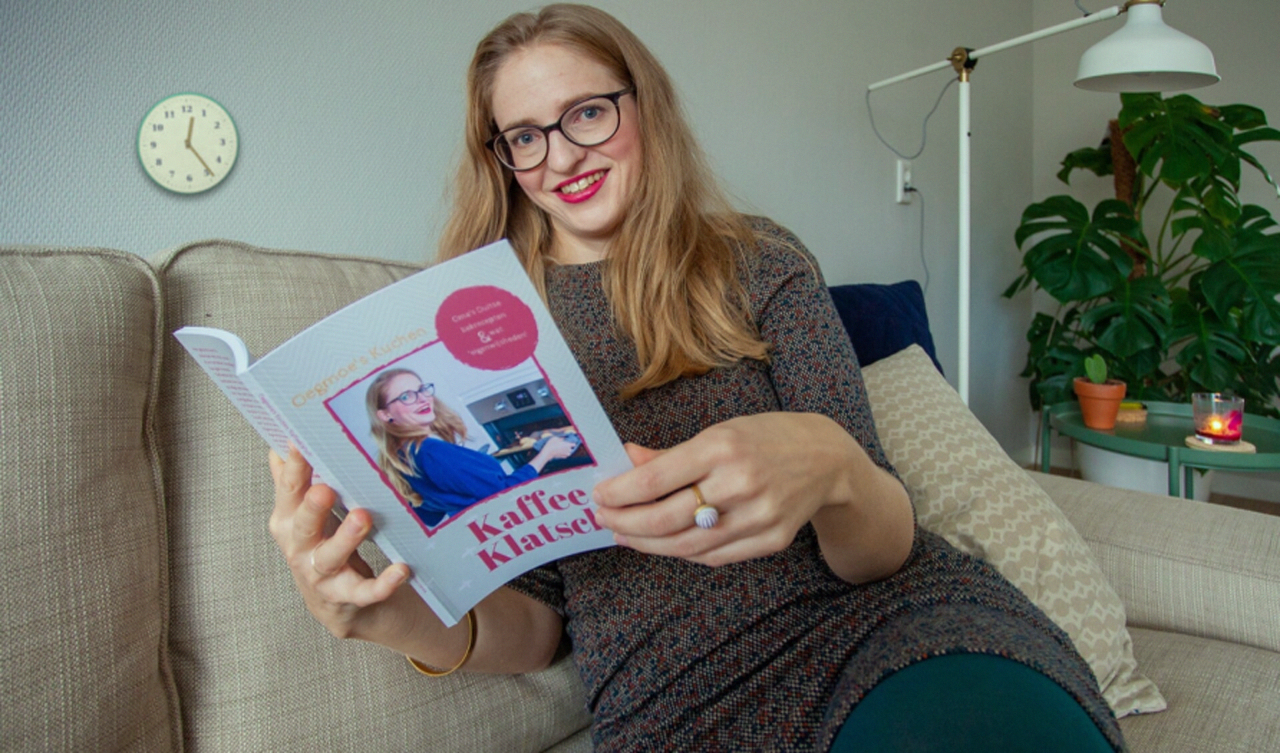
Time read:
**12:24**
